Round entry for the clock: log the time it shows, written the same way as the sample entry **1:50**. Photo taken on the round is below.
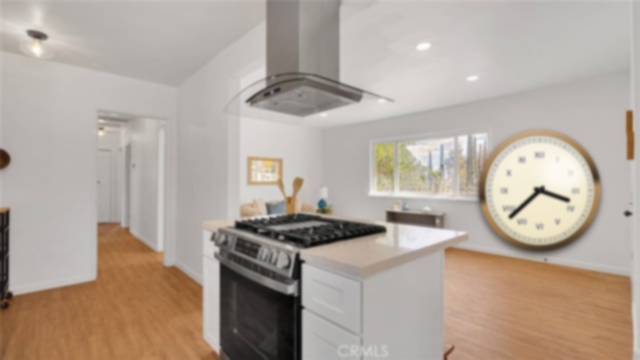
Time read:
**3:38**
